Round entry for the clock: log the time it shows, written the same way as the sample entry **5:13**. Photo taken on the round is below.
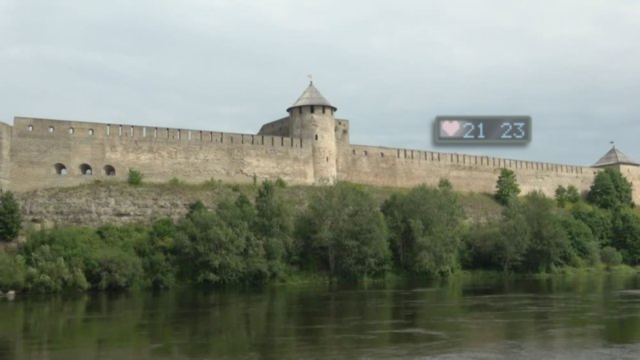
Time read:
**21:23**
